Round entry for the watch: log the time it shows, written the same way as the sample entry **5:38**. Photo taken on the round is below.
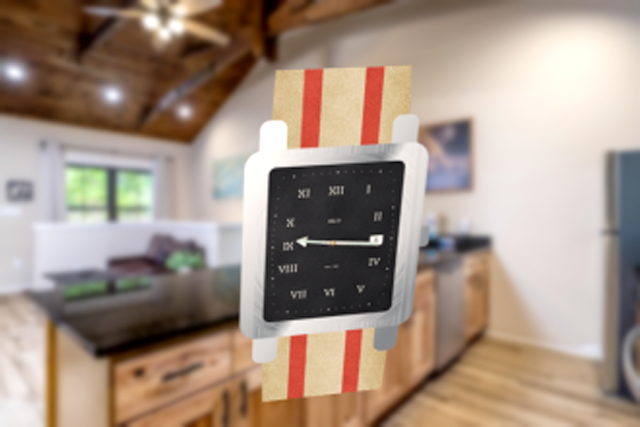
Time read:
**9:16**
